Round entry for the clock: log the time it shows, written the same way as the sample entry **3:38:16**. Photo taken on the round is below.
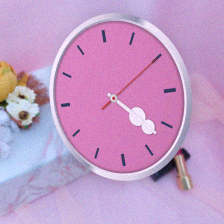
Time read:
**4:22:10**
